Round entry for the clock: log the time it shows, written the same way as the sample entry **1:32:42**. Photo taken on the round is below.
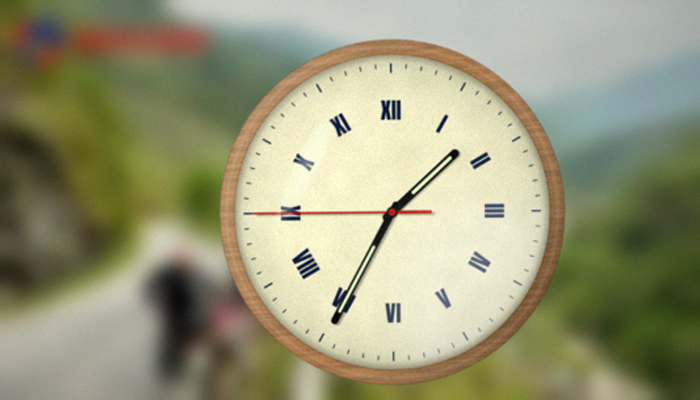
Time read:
**1:34:45**
